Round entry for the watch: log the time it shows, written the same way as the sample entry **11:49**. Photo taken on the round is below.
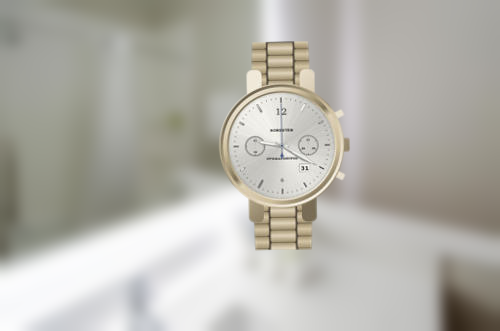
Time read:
**9:20**
